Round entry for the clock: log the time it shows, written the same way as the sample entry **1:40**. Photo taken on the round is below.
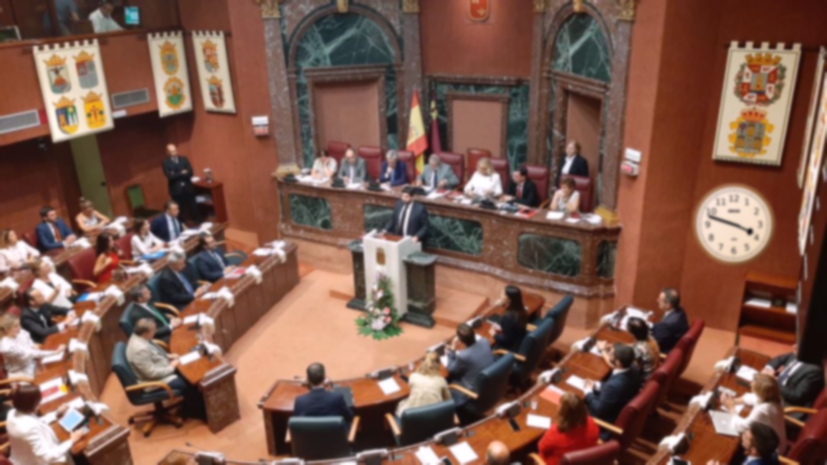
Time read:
**3:48**
